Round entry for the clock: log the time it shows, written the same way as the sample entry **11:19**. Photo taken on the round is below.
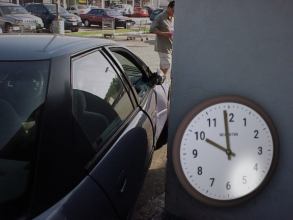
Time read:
**9:59**
